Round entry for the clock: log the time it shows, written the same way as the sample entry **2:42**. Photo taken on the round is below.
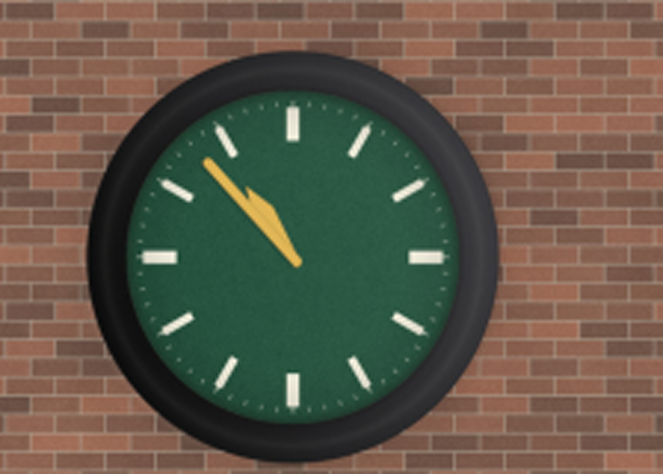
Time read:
**10:53**
